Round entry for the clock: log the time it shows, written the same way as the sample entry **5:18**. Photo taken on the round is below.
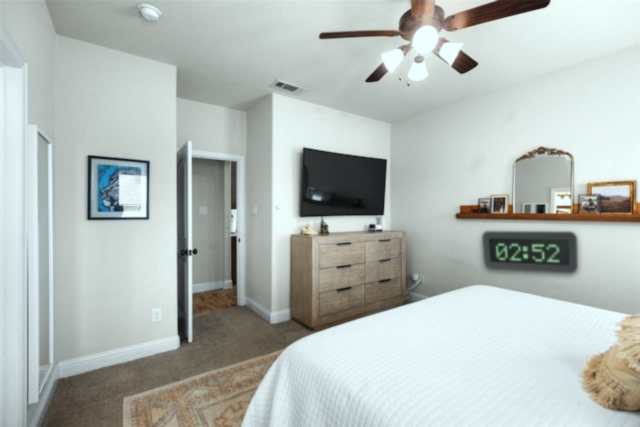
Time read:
**2:52**
